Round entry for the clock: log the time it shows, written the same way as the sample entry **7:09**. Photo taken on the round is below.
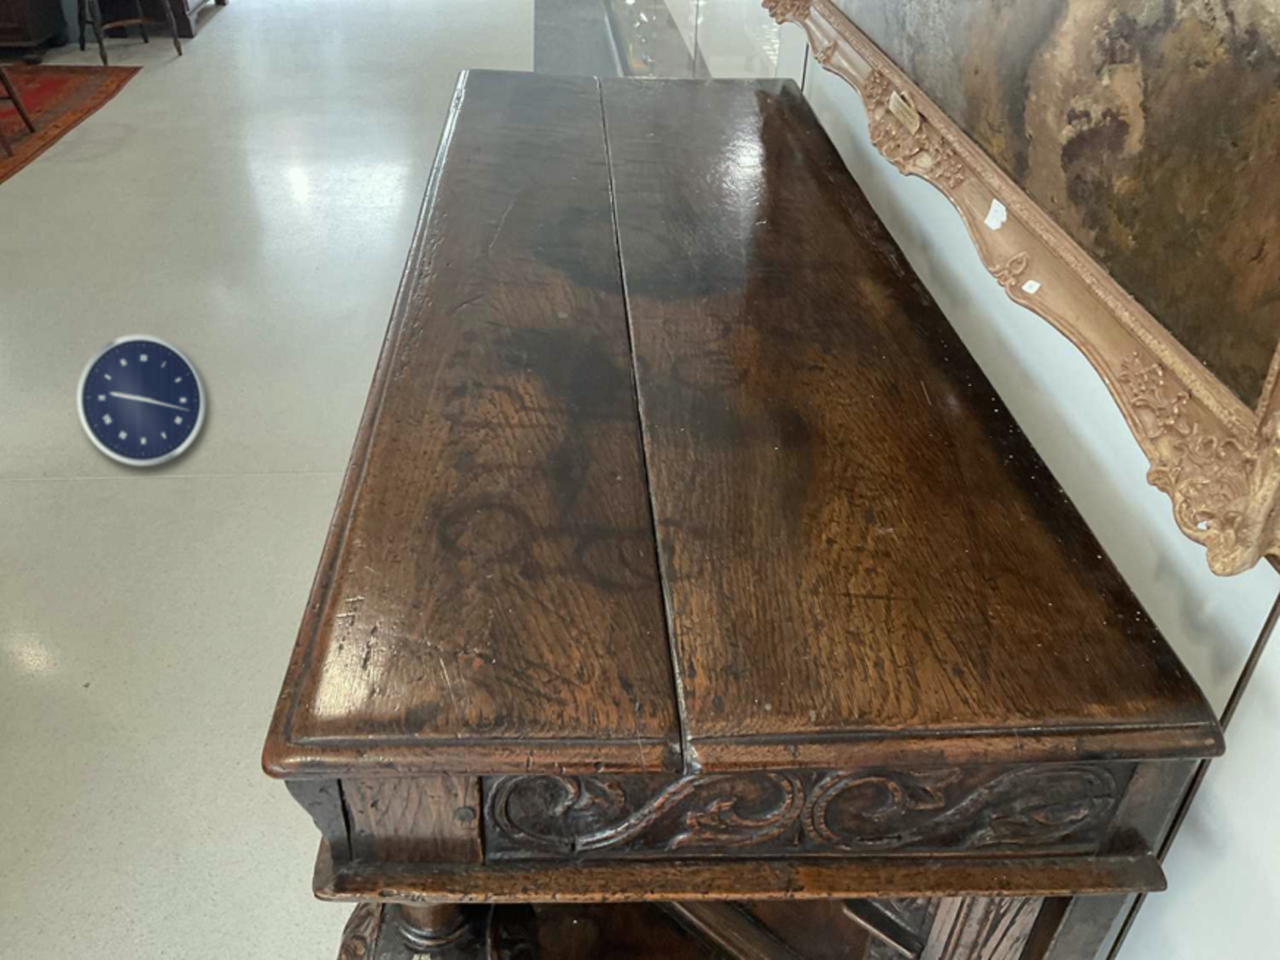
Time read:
**9:17**
